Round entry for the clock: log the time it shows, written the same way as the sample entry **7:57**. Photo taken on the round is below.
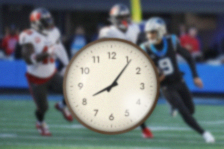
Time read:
**8:06**
